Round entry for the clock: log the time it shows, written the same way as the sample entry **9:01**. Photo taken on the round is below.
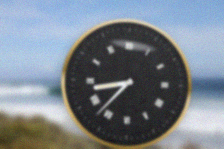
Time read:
**8:37**
